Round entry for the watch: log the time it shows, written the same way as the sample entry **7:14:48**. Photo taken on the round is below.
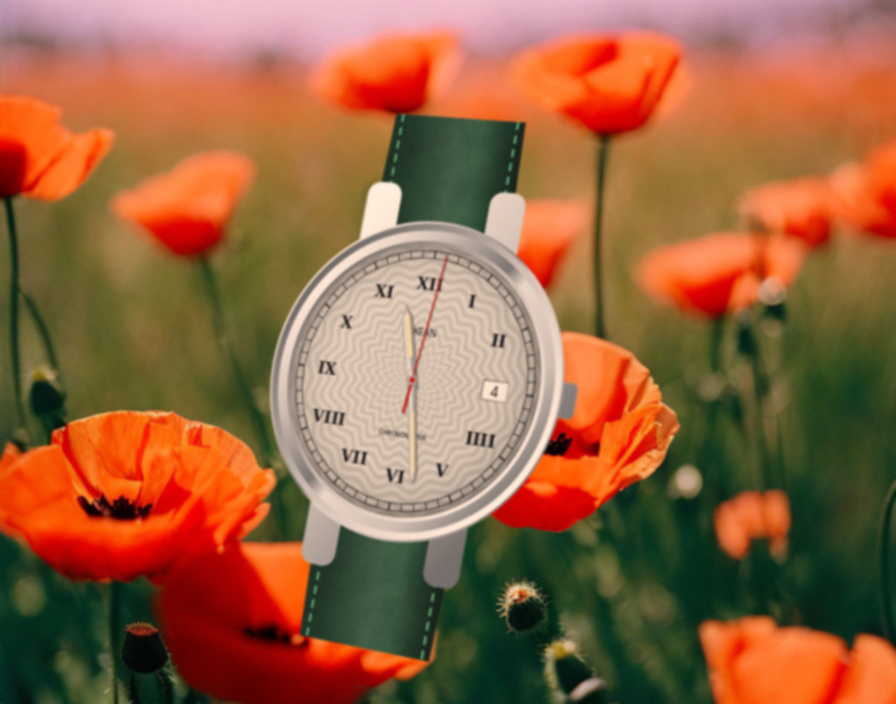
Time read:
**11:28:01**
